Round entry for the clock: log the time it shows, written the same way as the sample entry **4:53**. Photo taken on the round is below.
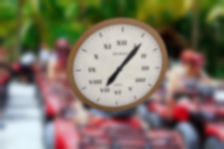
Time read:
**7:06**
